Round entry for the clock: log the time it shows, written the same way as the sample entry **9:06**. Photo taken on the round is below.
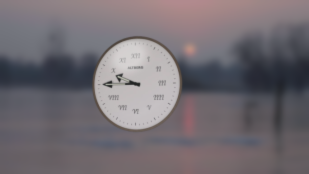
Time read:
**9:45**
